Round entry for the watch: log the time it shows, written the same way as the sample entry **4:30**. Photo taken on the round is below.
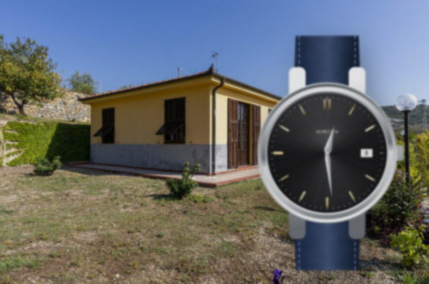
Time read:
**12:29**
